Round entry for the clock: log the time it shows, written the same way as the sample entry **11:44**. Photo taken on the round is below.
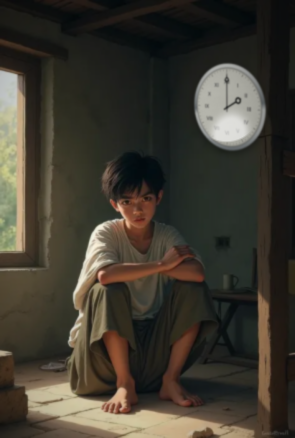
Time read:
**2:00**
